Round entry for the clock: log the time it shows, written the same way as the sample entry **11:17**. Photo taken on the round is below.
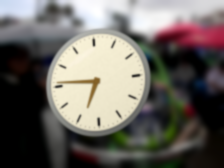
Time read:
**6:46**
